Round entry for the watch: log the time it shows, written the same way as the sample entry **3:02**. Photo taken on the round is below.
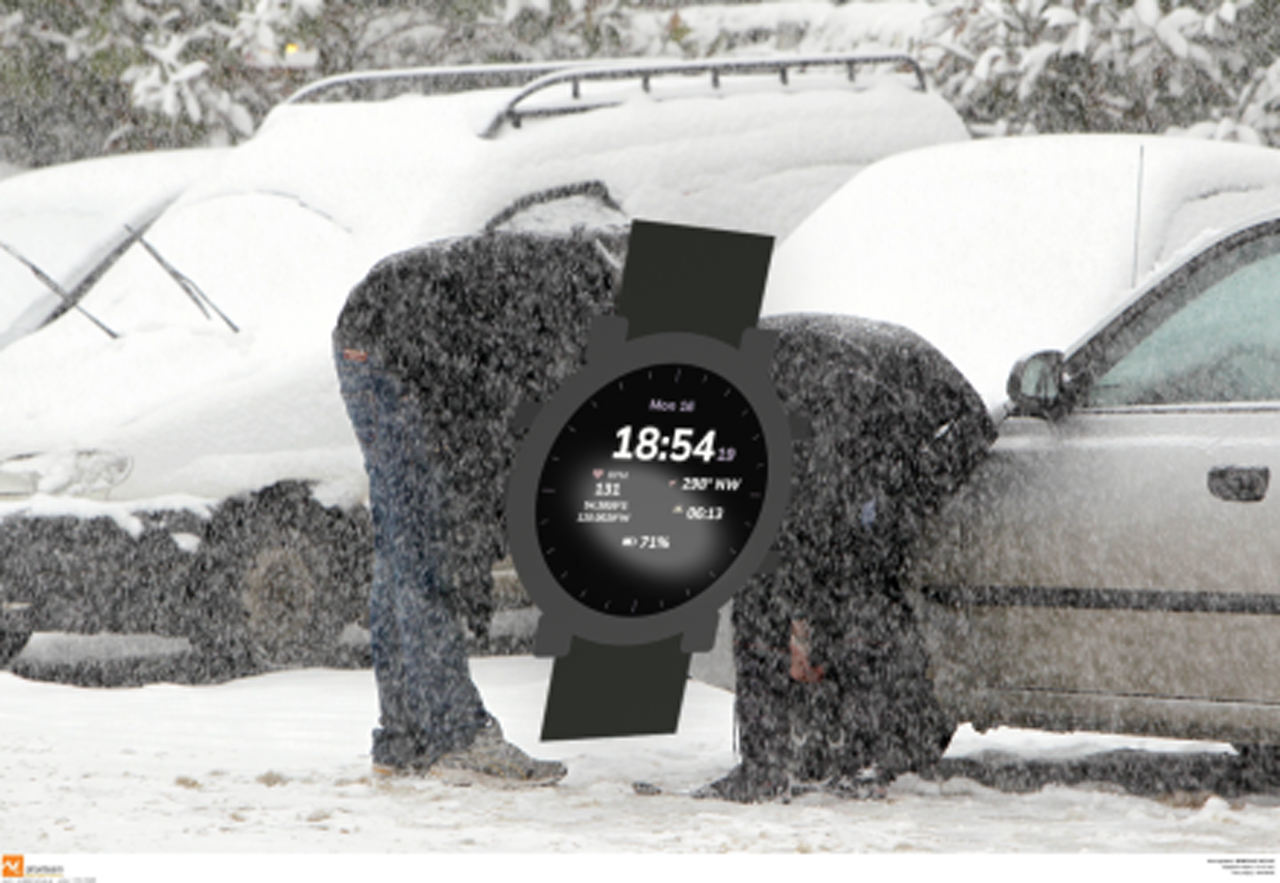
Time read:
**18:54**
